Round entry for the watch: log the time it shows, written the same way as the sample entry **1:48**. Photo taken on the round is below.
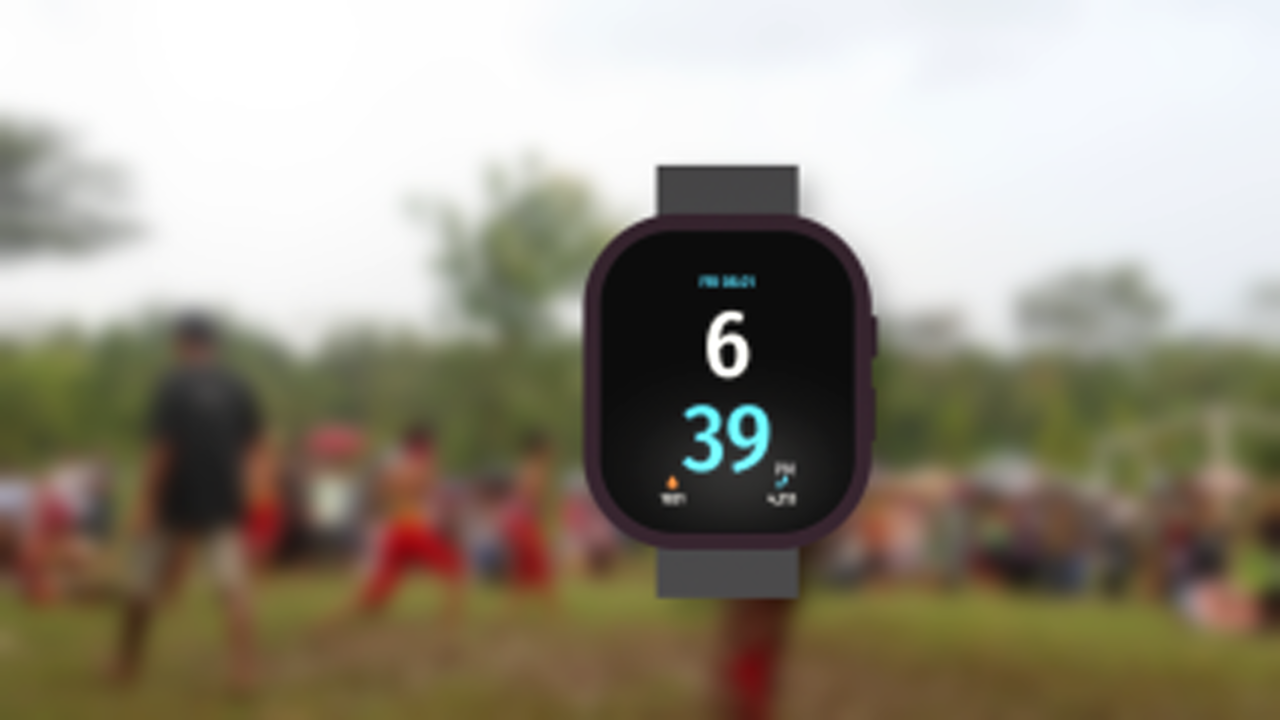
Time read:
**6:39**
